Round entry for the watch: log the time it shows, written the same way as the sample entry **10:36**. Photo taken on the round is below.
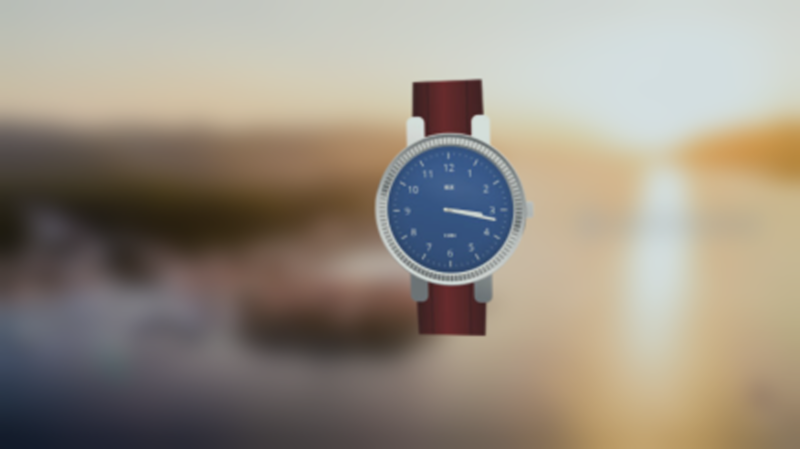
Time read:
**3:17**
